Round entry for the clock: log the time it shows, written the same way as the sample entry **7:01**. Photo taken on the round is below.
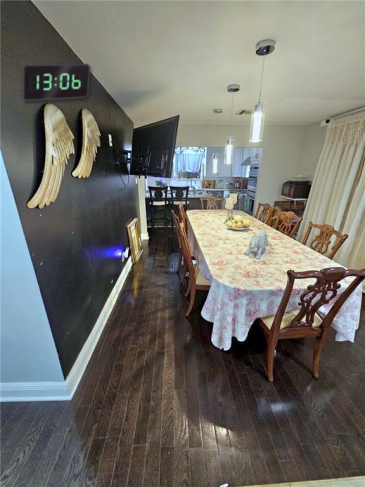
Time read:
**13:06**
